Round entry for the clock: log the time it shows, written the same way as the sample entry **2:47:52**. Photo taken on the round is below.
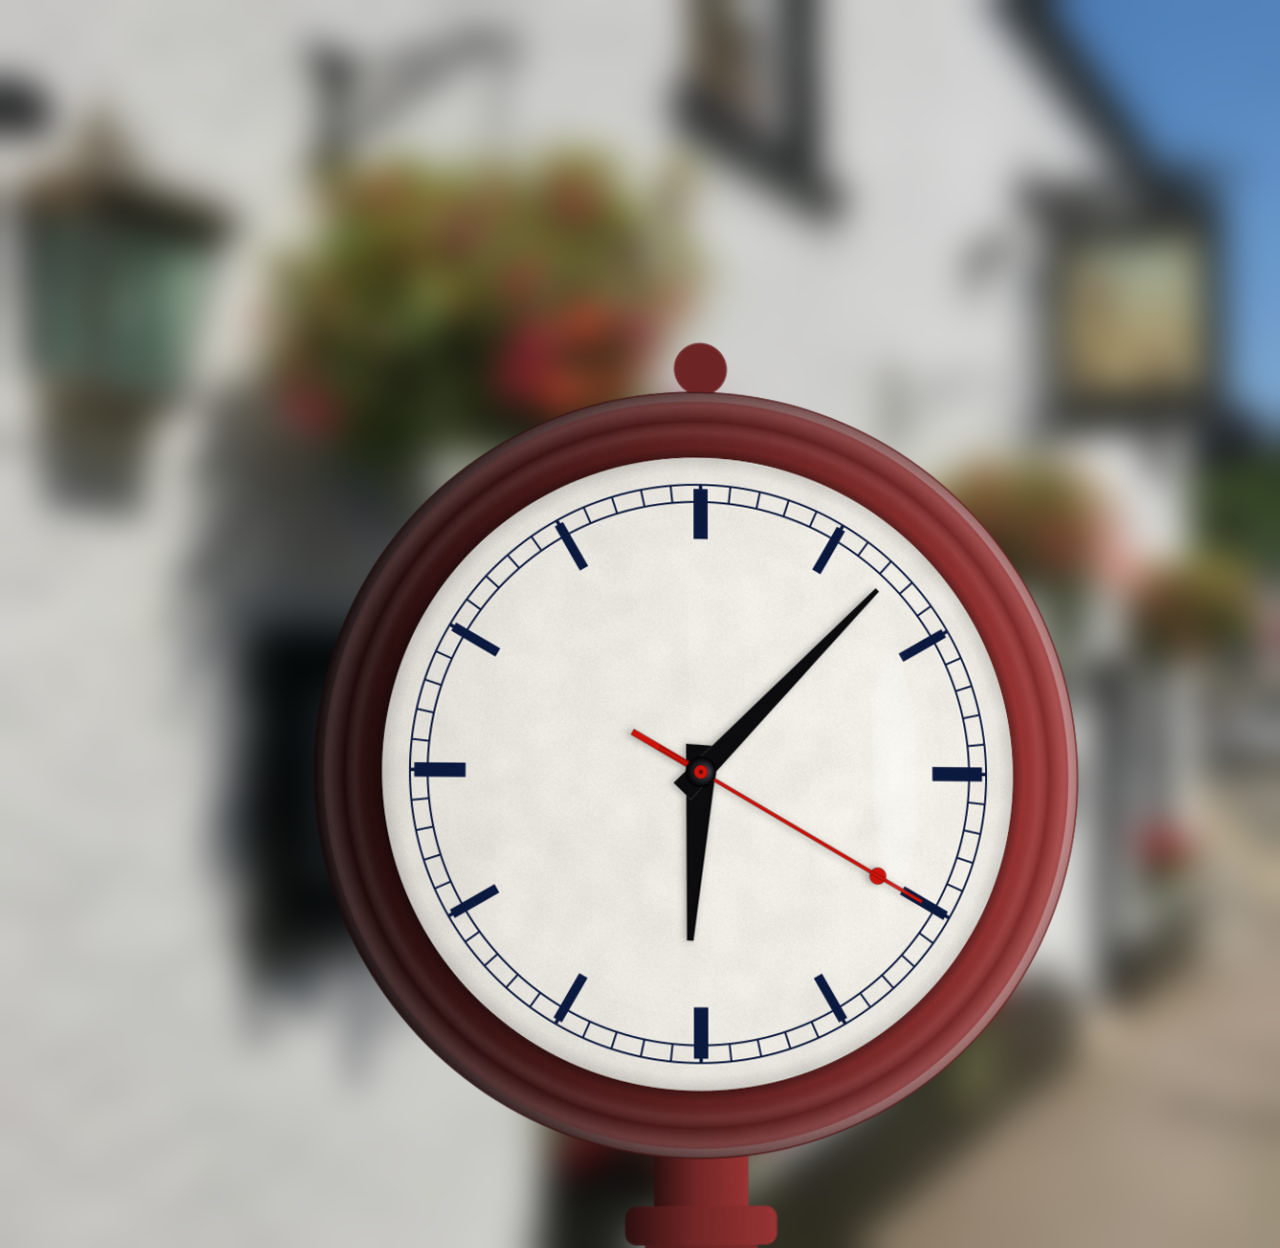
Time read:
**6:07:20**
